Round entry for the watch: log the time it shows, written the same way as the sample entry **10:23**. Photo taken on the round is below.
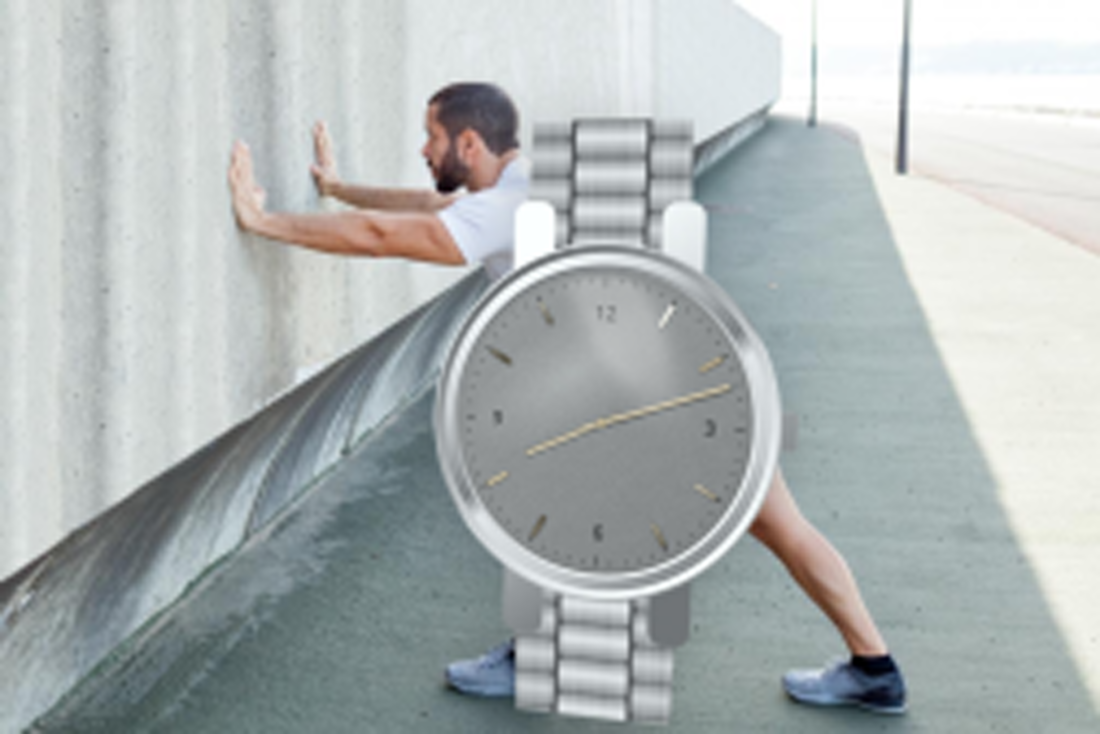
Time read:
**8:12**
